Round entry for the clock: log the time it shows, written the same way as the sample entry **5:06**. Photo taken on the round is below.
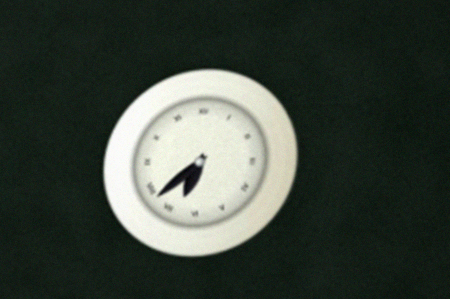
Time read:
**6:38**
